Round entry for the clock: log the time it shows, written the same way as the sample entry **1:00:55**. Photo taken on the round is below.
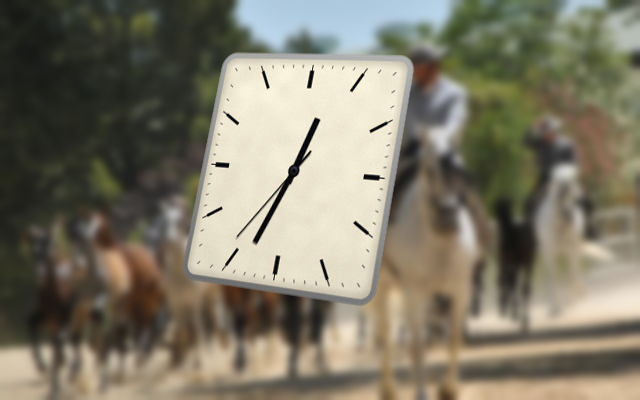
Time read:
**12:33:36**
